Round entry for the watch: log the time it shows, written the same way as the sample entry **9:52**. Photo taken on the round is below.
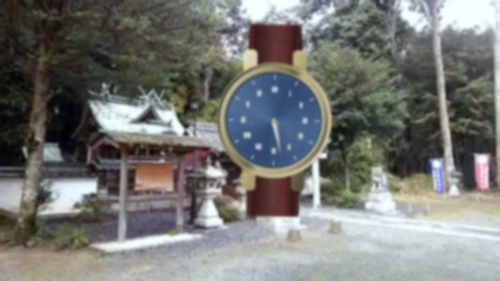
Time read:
**5:28**
